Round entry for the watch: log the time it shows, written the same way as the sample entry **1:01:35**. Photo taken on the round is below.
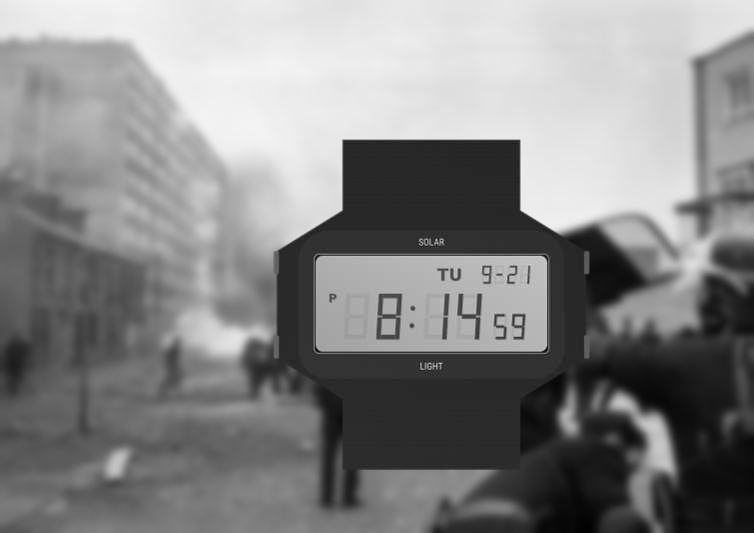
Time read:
**8:14:59**
